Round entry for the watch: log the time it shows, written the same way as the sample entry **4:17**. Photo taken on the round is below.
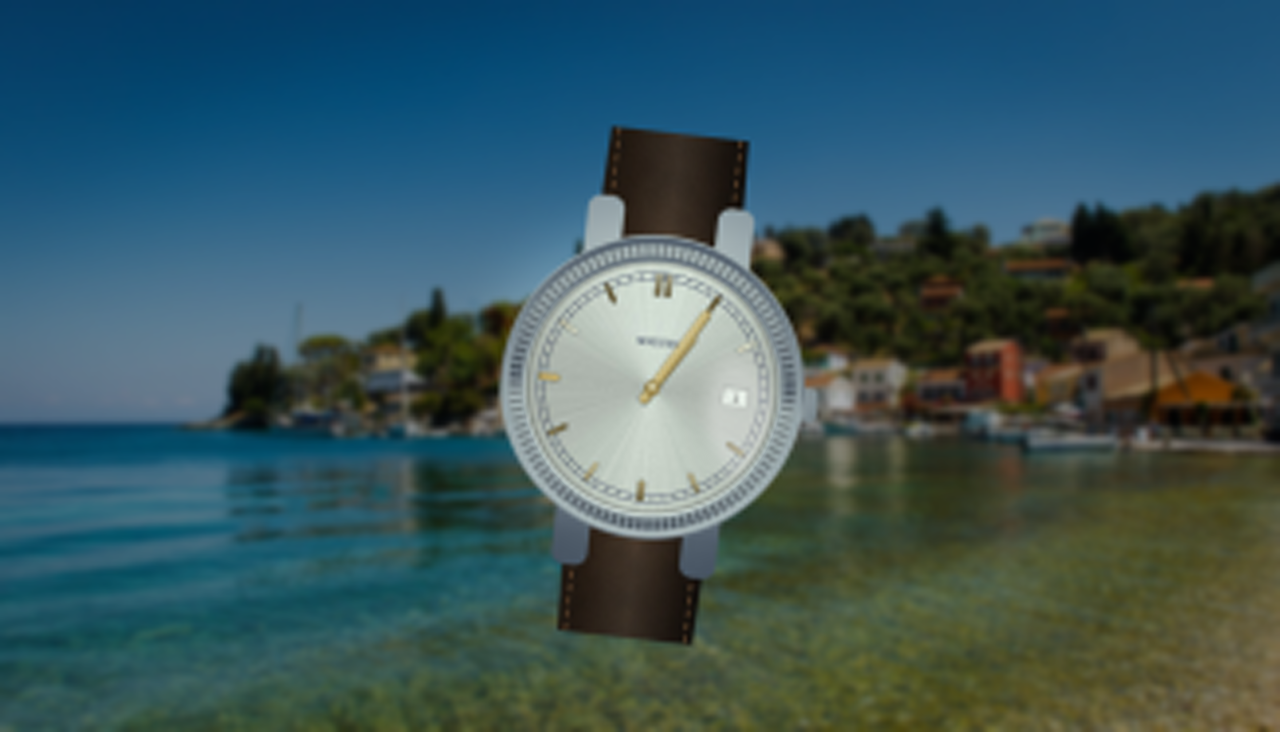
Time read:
**1:05**
